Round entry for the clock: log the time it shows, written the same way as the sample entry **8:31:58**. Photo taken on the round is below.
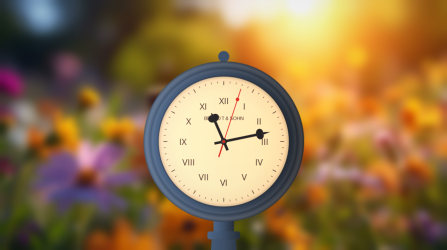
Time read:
**11:13:03**
